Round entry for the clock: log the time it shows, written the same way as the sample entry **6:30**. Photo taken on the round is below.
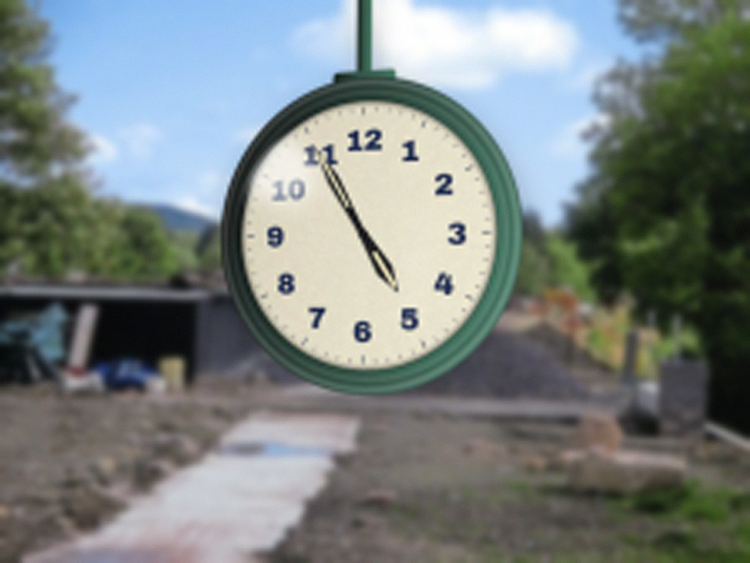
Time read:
**4:55**
